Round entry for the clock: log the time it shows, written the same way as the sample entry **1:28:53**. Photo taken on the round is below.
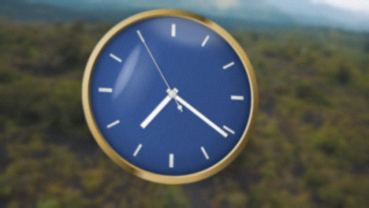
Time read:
**7:20:55**
